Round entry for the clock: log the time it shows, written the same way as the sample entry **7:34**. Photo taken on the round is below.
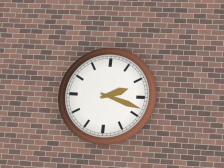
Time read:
**2:18**
